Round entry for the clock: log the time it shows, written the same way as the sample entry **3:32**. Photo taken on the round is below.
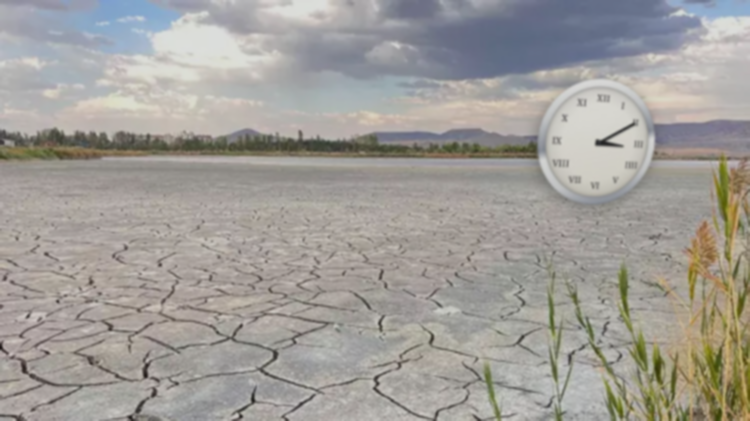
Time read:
**3:10**
